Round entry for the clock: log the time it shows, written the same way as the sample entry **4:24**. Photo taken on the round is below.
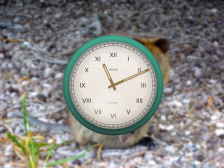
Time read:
**11:11**
